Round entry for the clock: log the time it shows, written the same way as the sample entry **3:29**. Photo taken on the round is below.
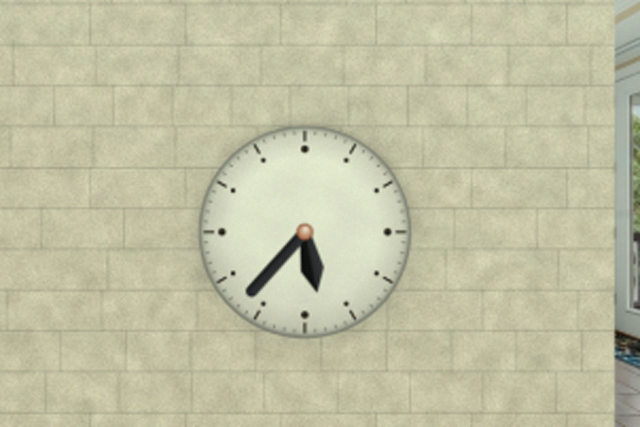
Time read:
**5:37**
